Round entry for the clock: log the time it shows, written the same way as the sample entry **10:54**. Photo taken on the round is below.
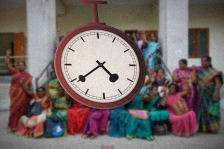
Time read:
**4:39**
